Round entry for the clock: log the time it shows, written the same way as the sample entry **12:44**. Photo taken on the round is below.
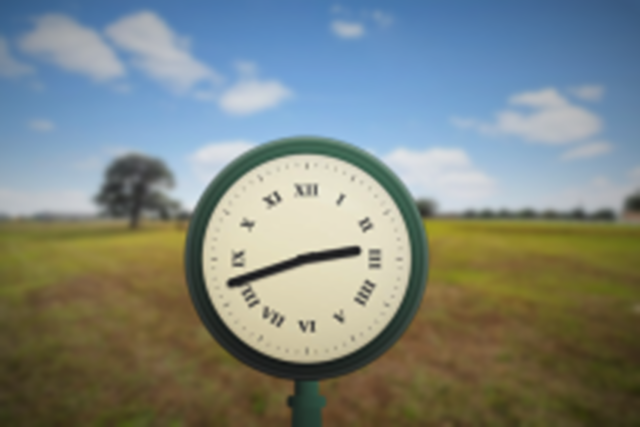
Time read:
**2:42**
